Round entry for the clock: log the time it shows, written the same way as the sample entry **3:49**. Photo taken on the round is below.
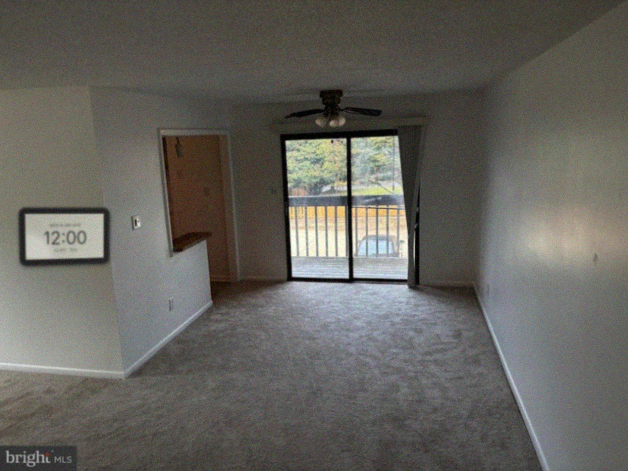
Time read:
**12:00**
